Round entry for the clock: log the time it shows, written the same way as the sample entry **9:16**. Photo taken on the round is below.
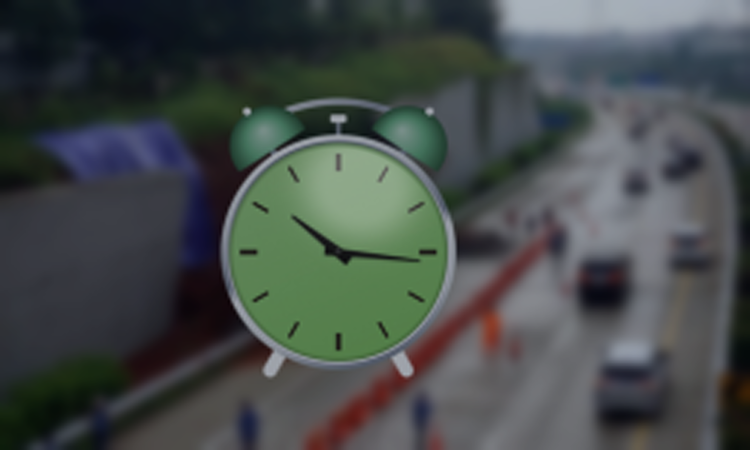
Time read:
**10:16**
